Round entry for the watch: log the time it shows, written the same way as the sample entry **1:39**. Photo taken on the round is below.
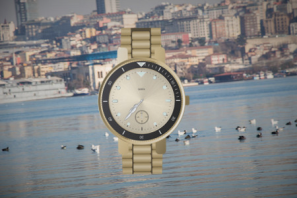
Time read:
**7:37**
